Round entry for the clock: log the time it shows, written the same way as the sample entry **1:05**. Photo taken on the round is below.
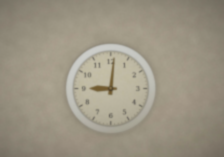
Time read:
**9:01**
